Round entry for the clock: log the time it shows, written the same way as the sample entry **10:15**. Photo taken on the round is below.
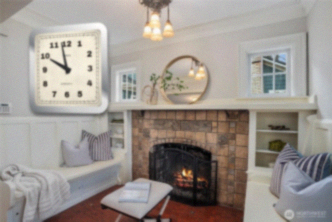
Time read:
**9:58**
